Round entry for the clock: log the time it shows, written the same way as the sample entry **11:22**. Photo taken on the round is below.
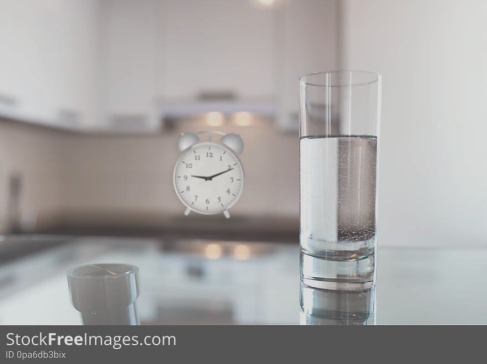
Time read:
**9:11**
